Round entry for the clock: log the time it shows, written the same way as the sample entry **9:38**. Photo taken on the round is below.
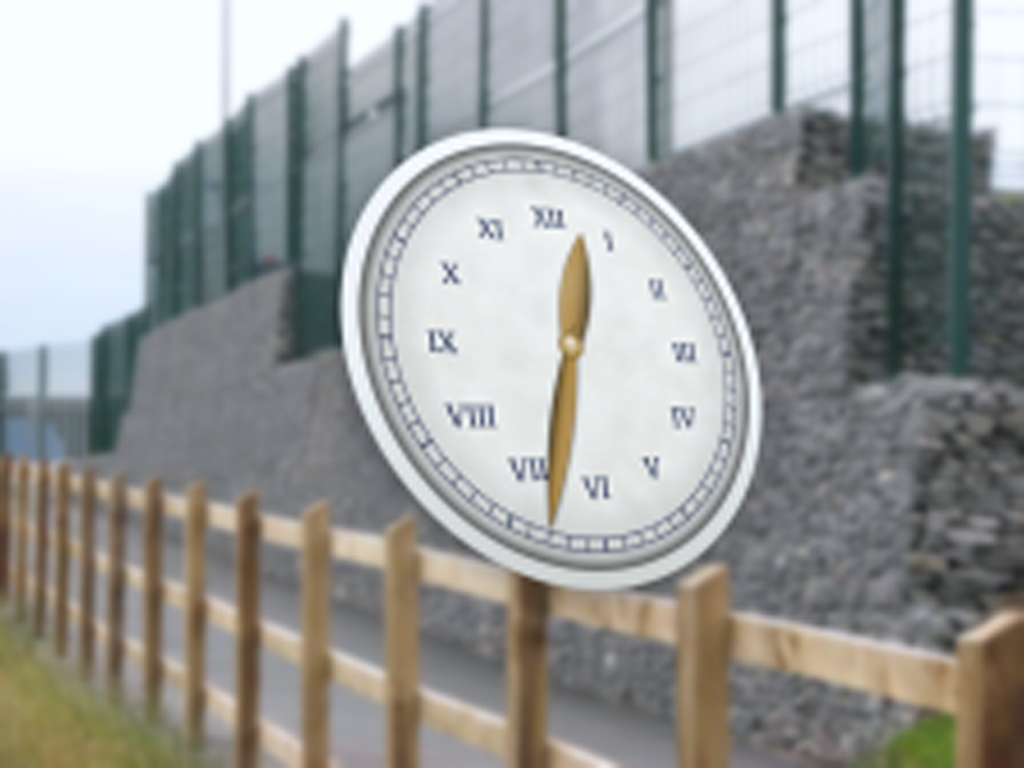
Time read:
**12:33**
